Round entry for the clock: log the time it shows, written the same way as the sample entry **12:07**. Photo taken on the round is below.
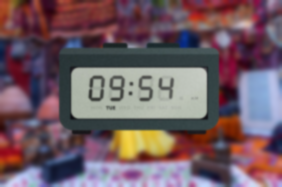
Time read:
**9:54**
